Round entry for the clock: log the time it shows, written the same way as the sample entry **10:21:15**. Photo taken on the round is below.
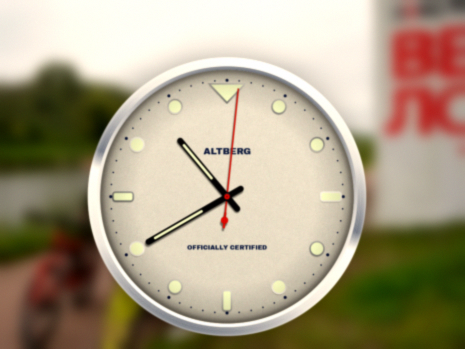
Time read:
**10:40:01**
